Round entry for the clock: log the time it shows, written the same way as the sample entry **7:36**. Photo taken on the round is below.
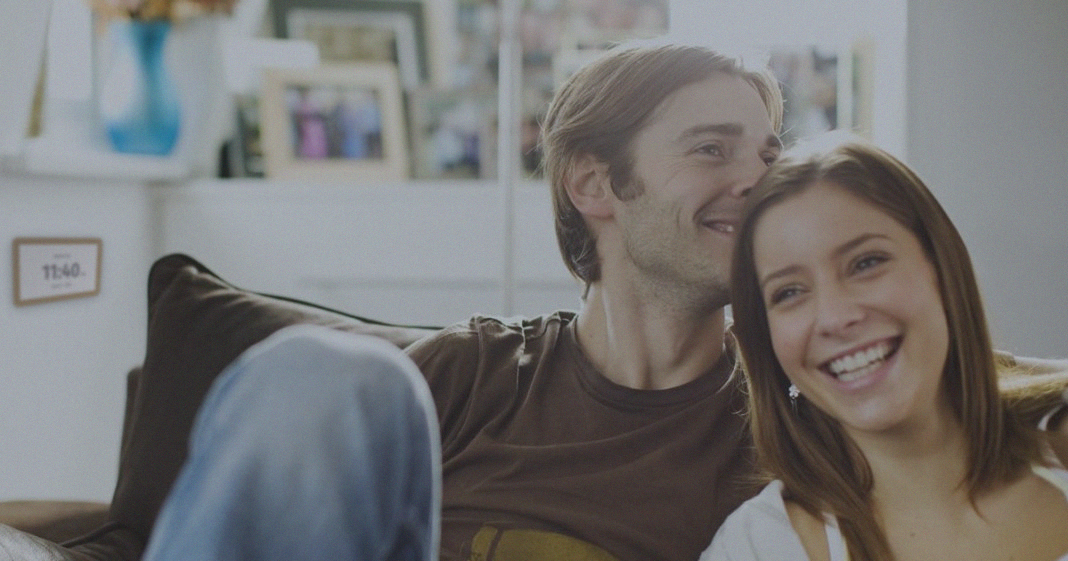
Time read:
**11:40**
